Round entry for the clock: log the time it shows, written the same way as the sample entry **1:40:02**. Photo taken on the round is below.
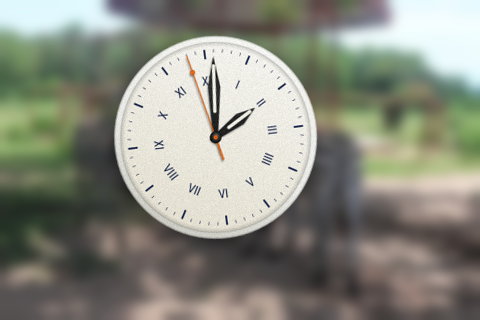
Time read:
**2:00:58**
